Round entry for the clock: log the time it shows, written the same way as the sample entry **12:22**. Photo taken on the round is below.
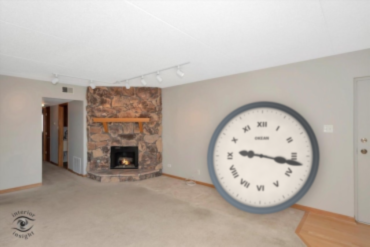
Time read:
**9:17**
